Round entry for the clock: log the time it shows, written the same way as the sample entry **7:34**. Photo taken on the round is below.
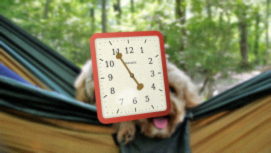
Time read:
**4:55**
